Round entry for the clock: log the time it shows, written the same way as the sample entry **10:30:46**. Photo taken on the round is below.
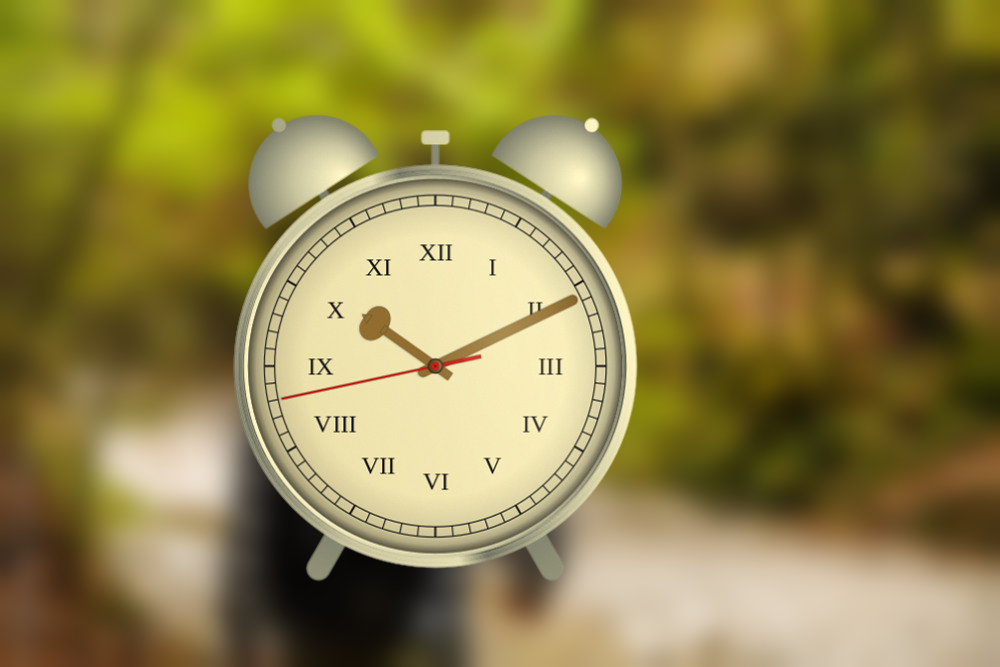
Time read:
**10:10:43**
